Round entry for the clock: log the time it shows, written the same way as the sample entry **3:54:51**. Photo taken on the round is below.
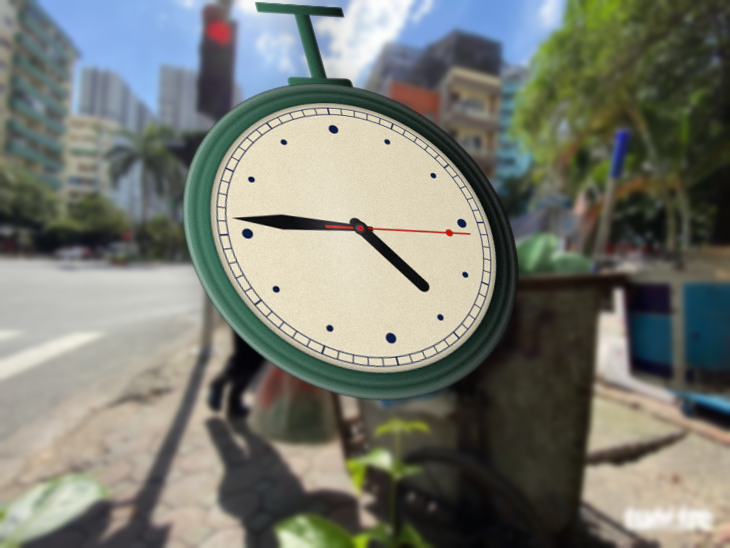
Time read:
**4:46:16**
